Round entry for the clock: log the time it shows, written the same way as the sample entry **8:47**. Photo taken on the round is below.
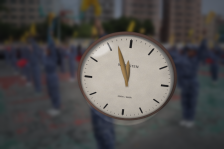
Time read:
**11:57**
